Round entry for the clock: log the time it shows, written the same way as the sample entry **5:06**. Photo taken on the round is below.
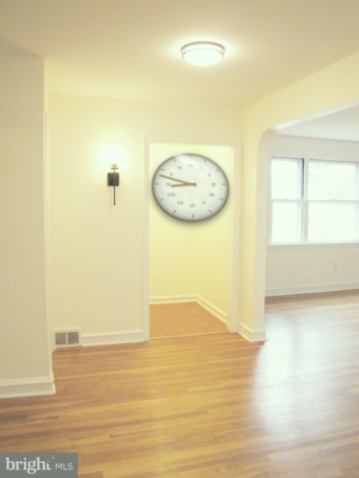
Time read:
**8:48**
